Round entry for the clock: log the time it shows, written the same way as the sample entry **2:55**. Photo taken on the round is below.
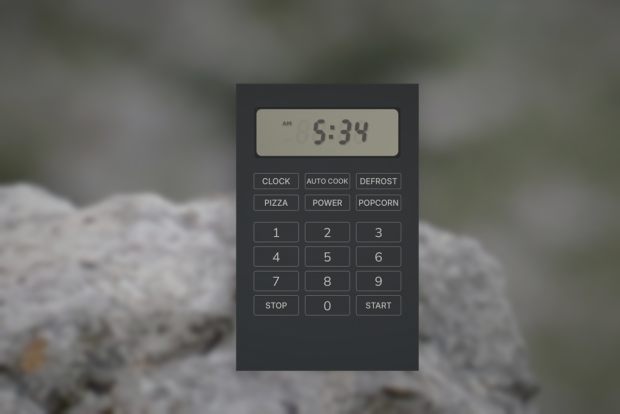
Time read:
**5:34**
